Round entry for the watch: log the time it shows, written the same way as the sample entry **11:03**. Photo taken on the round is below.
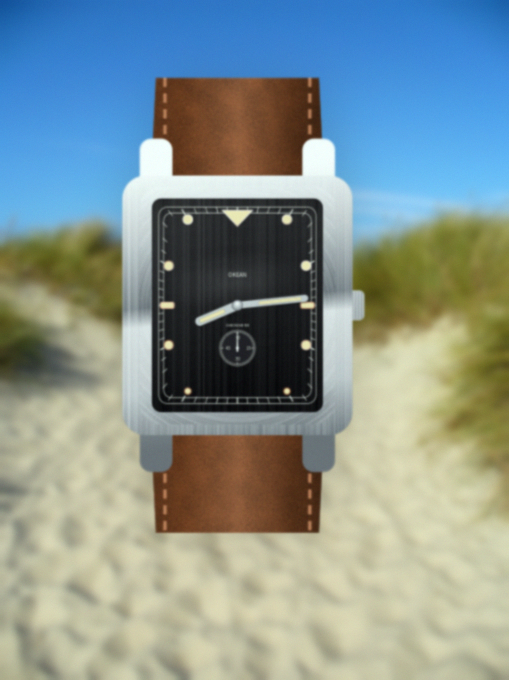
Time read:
**8:14**
